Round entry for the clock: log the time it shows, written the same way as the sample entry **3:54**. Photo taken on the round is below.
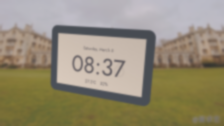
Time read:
**8:37**
